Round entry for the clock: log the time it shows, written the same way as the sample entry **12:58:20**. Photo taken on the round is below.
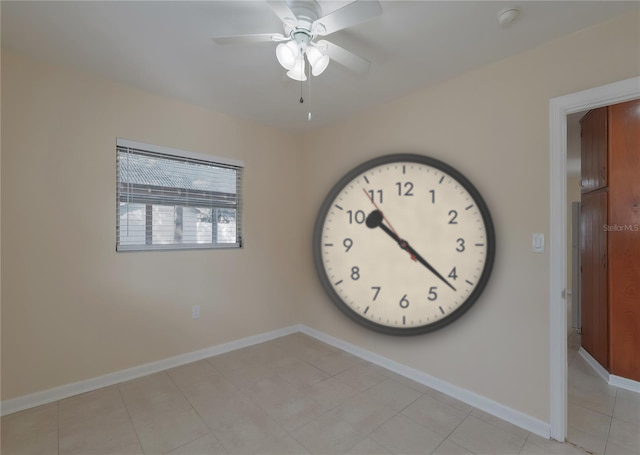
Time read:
**10:21:54**
